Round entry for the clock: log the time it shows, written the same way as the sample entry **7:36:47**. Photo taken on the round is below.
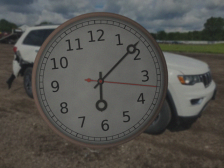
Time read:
**6:08:17**
